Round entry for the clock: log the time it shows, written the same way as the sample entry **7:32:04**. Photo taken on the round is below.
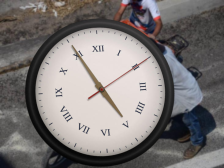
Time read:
**4:55:10**
